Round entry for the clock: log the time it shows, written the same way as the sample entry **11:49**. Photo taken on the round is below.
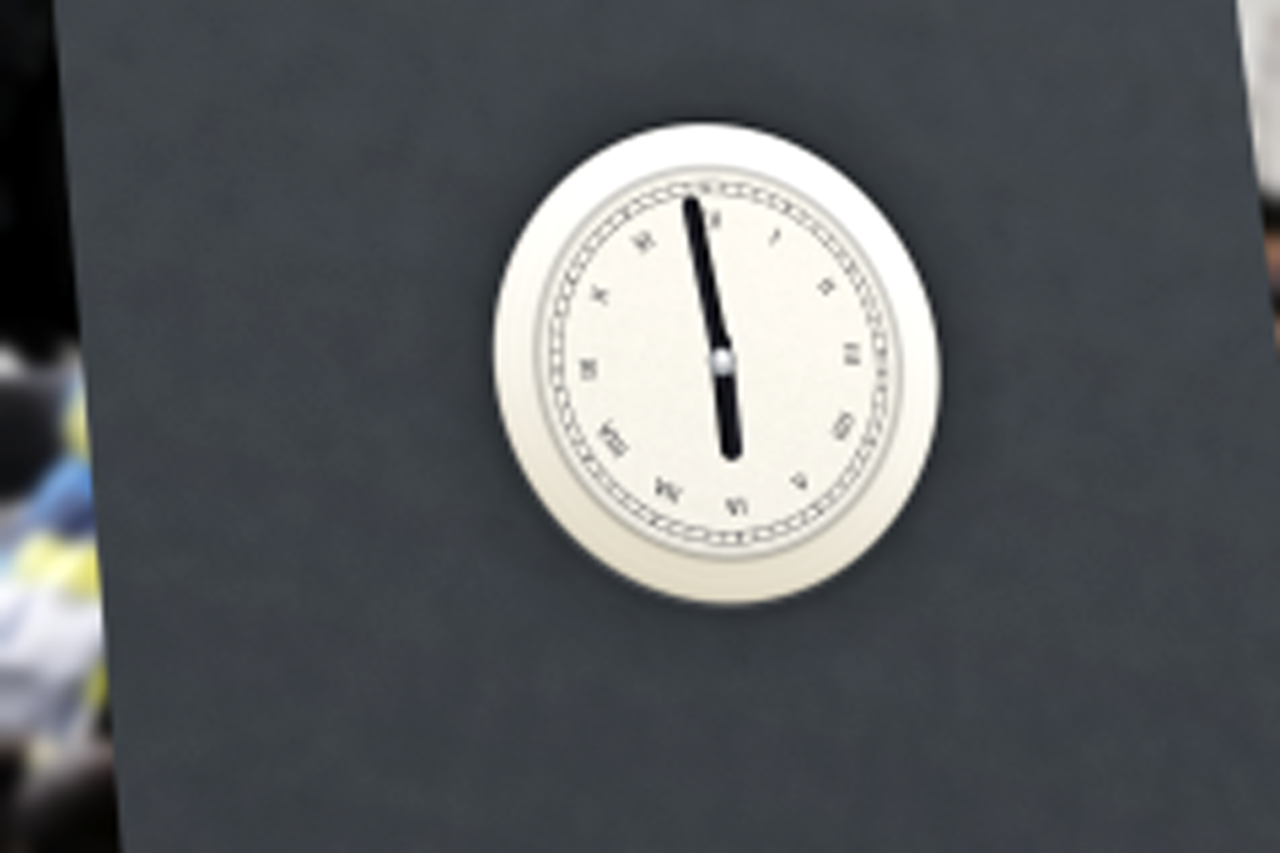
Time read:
**5:59**
